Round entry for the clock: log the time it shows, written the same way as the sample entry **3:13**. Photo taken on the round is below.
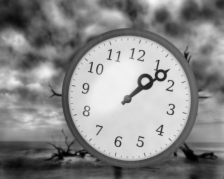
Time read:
**1:07**
